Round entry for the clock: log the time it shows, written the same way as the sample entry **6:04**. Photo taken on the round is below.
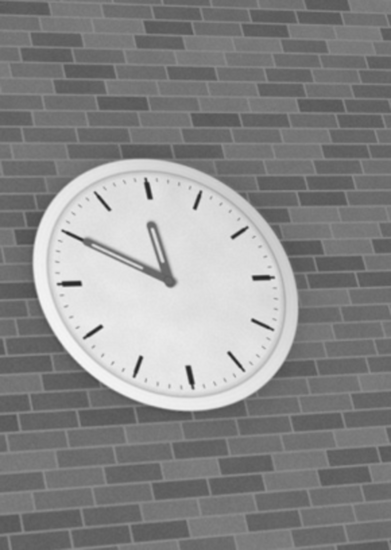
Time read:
**11:50**
